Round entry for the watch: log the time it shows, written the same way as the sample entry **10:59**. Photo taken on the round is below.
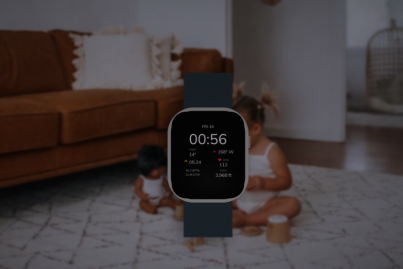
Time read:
**0:56**
